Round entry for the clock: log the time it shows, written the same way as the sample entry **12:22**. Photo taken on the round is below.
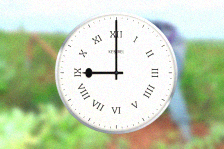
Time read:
**9:00**
